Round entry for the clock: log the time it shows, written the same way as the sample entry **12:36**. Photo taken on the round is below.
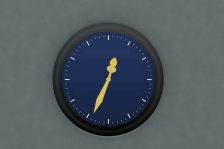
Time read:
**12:34**
